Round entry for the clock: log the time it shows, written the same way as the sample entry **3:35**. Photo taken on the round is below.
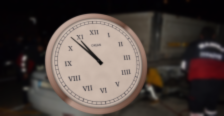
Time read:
**10:53**
